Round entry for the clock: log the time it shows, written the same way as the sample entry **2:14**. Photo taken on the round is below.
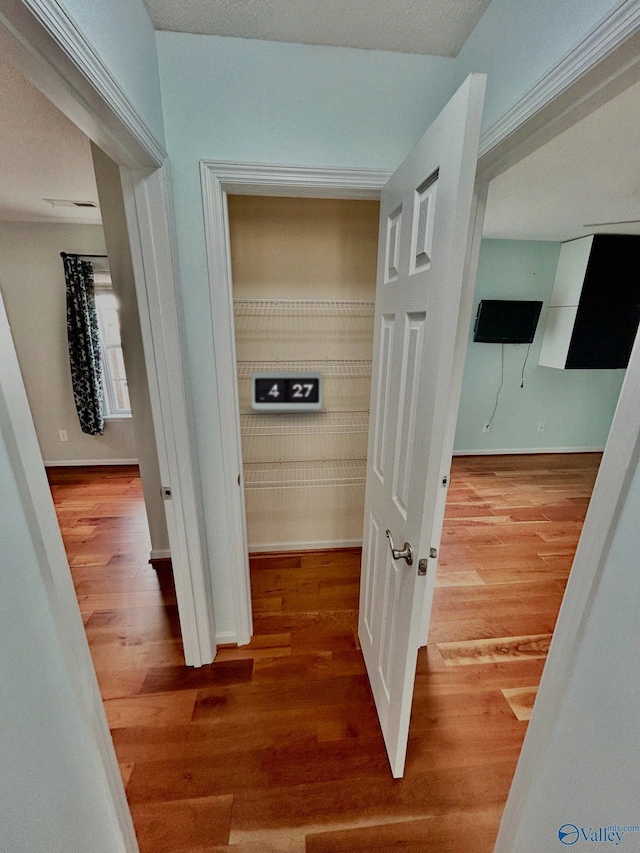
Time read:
**4:27**
